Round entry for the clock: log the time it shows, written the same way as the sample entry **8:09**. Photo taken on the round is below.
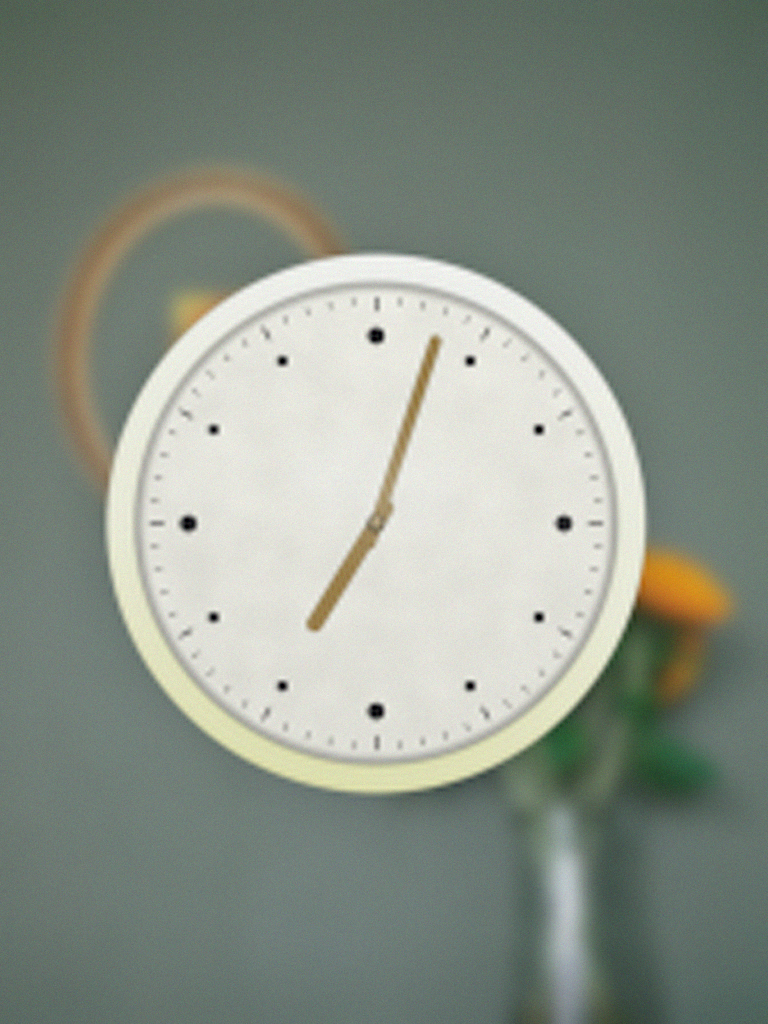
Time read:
**7:03**
